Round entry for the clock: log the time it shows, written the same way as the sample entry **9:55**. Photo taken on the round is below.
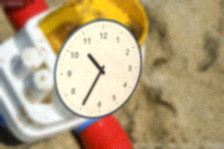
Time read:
**10:35**
